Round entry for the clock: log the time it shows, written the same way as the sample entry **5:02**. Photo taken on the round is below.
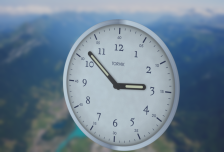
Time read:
**2:52**
